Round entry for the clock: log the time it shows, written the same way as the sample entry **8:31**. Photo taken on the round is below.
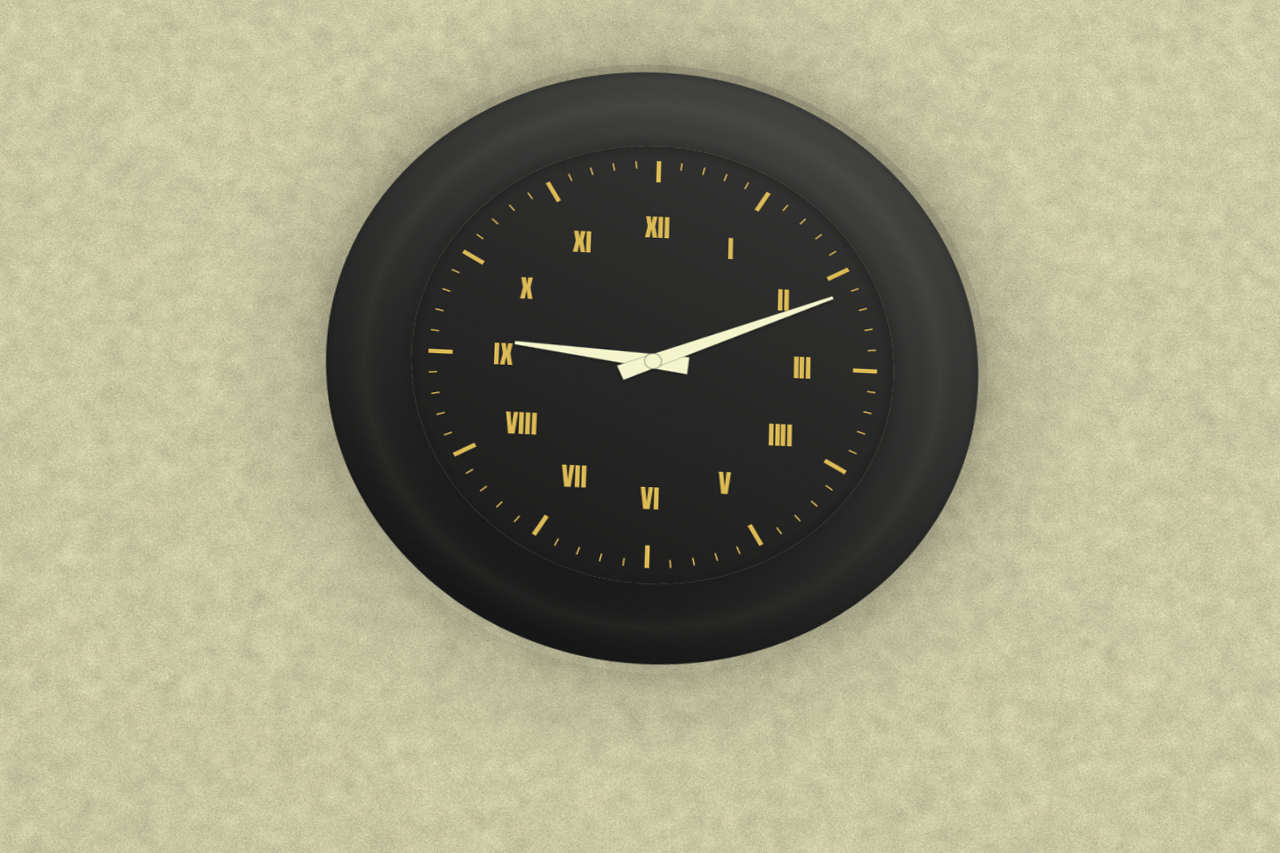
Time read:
**9:11**
